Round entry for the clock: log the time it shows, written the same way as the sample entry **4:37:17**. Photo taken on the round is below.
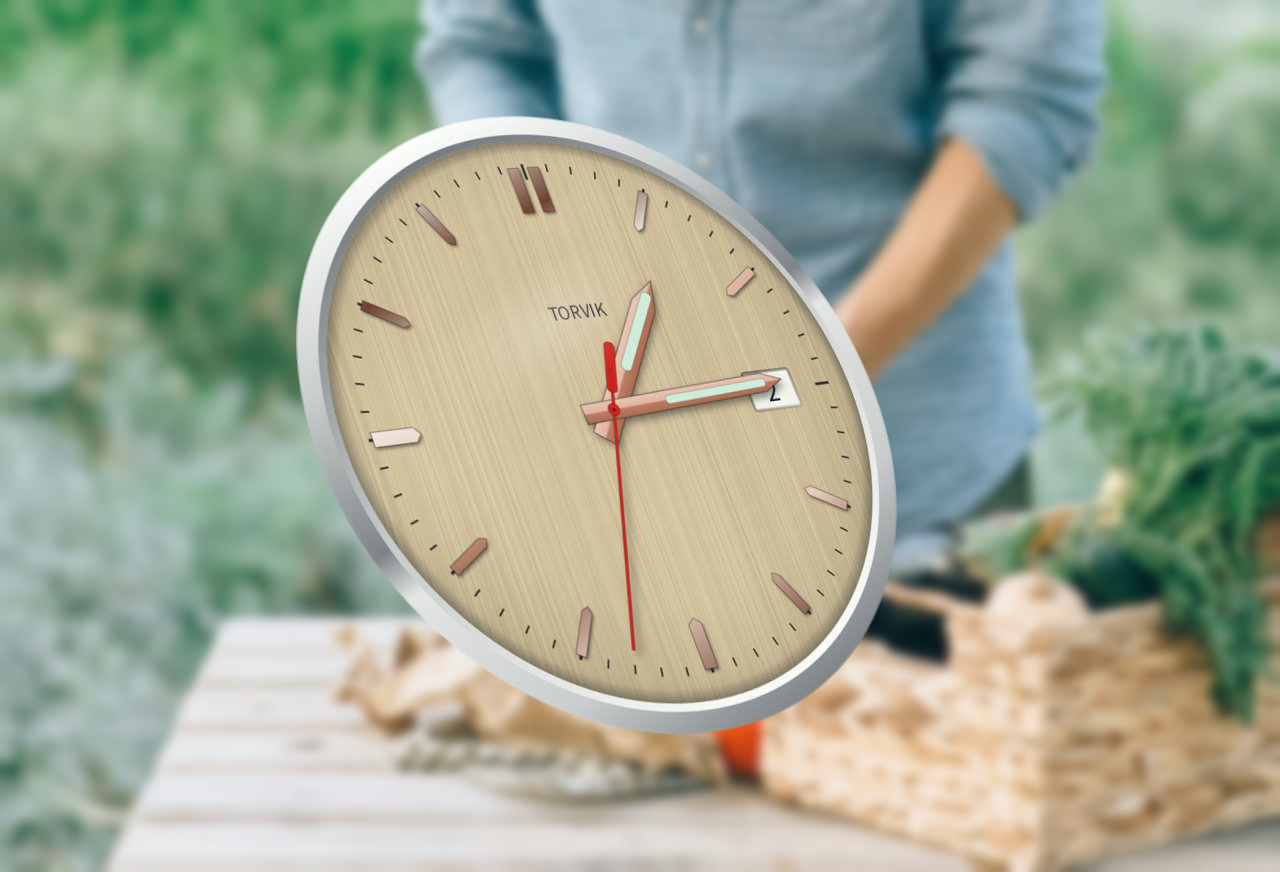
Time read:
**1:14:33**
